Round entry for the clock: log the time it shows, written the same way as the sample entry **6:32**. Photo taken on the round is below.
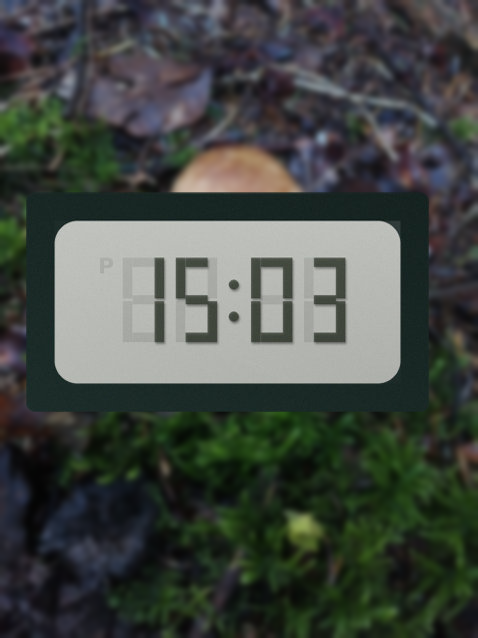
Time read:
**15:03**
